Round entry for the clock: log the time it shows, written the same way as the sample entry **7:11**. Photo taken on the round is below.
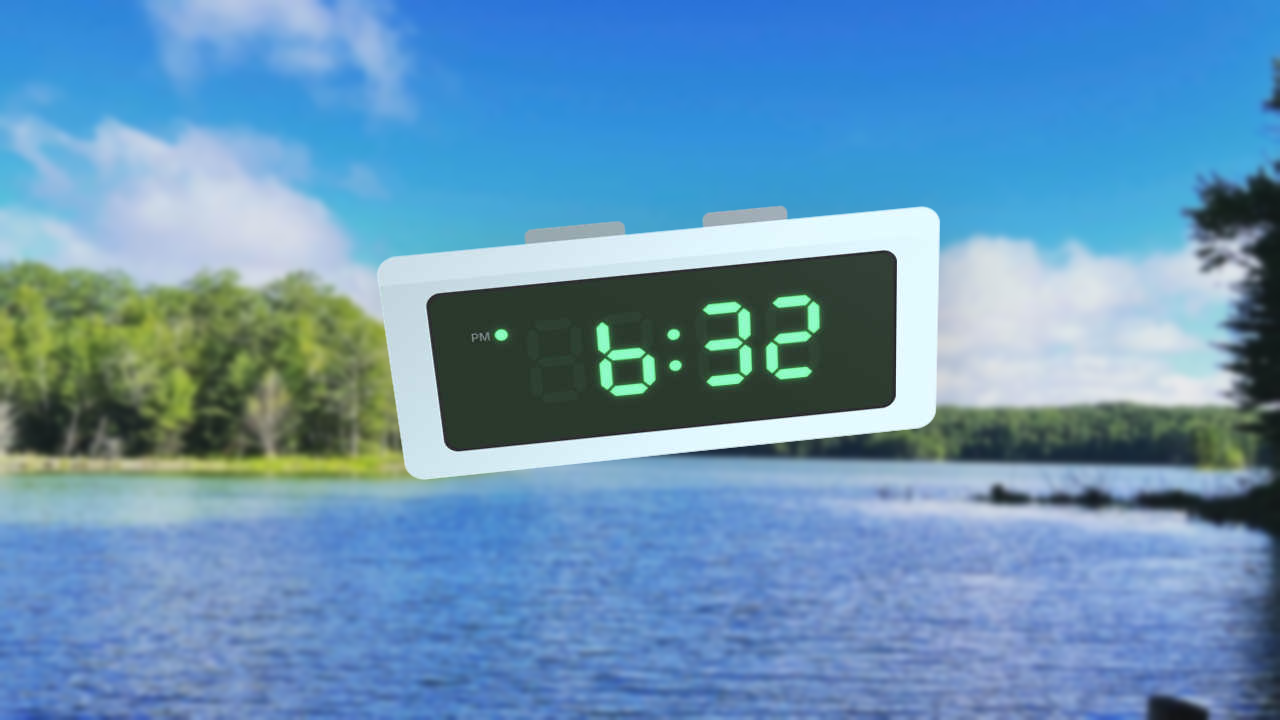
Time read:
**6:32**
